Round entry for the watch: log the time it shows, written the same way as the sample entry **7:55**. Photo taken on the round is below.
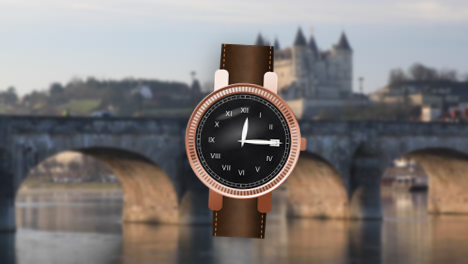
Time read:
**12:15**
